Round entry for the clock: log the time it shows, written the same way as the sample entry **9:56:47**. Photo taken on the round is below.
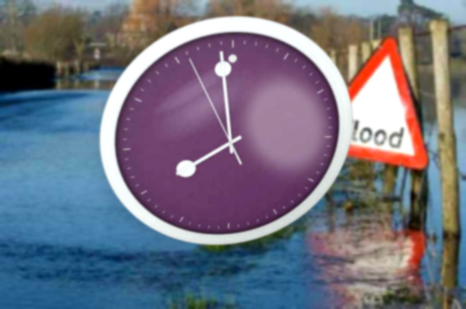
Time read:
**7:58:56**
